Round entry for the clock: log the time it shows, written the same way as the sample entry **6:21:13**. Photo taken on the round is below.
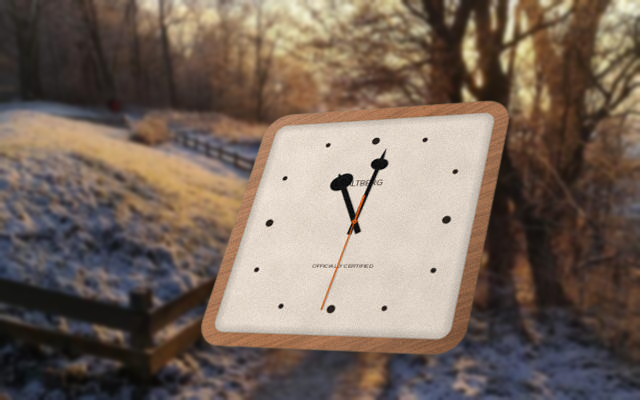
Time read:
**11:01:31**
